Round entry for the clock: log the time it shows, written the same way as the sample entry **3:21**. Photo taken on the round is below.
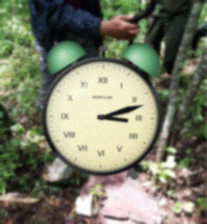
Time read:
**3:12**
